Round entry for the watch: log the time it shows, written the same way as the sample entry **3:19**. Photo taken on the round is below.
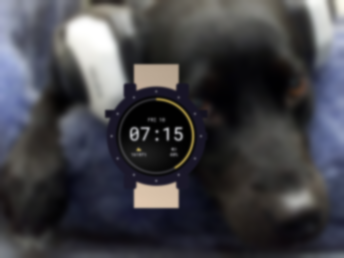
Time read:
**7:15**
